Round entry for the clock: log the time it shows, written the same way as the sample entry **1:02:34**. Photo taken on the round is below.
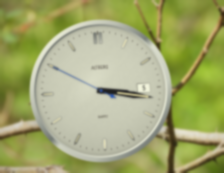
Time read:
**3:16:50**
